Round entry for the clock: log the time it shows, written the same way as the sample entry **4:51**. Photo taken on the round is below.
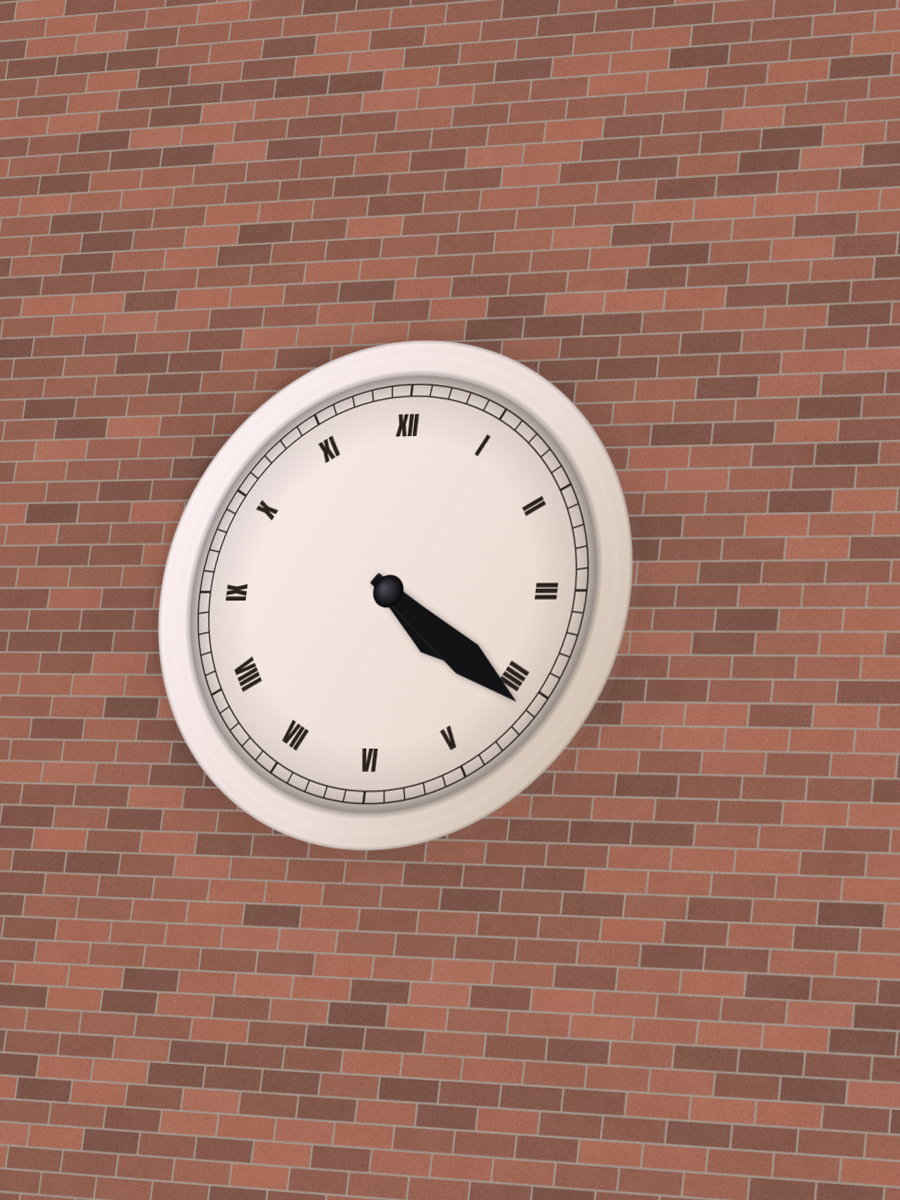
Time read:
**4:21**
